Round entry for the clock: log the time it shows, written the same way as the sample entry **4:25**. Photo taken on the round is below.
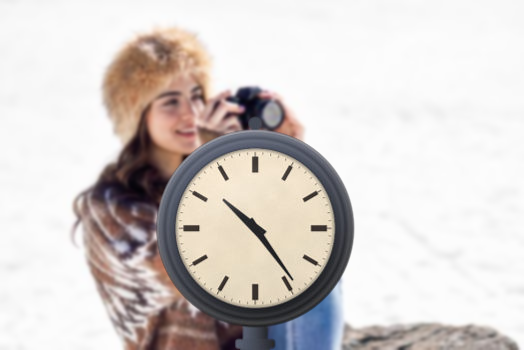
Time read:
**10:24**
